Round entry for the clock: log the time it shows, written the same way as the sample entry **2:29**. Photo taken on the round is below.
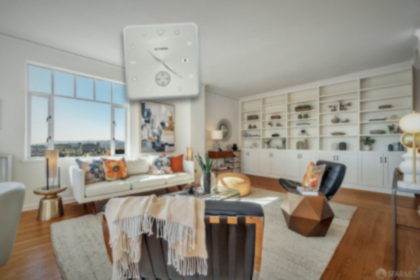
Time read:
**10:22**
